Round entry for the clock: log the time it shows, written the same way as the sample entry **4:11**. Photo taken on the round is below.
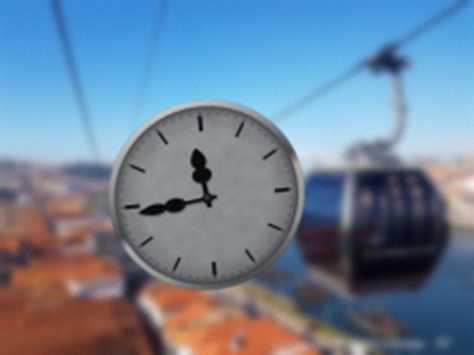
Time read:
**11:44**
